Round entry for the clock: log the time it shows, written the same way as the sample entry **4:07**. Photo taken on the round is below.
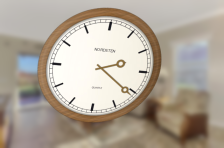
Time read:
**2:21**
